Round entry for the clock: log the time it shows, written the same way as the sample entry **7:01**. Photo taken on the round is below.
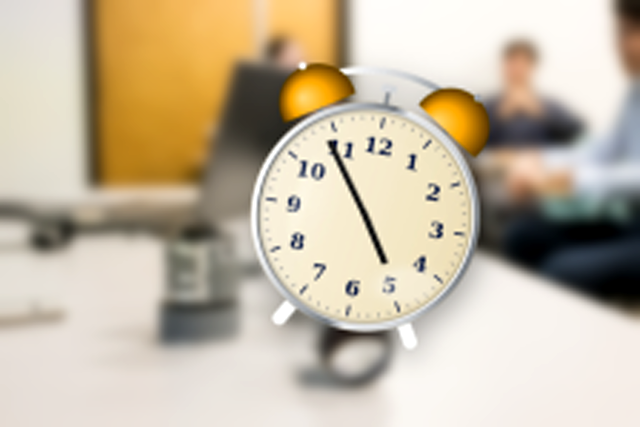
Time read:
**4:54**
